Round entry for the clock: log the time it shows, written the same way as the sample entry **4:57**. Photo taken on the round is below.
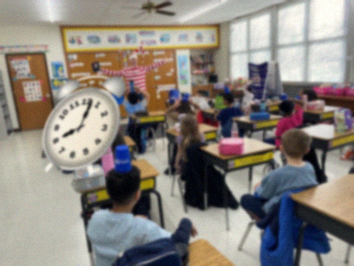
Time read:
**8:02**
